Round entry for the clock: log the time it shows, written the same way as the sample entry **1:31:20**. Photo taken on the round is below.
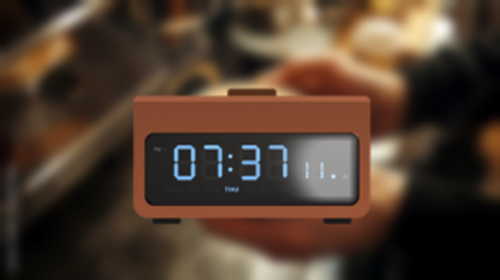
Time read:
**7:37:11**
